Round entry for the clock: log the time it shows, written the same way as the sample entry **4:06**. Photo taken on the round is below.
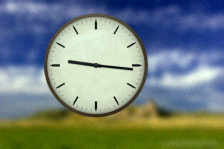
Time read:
**9:16**
